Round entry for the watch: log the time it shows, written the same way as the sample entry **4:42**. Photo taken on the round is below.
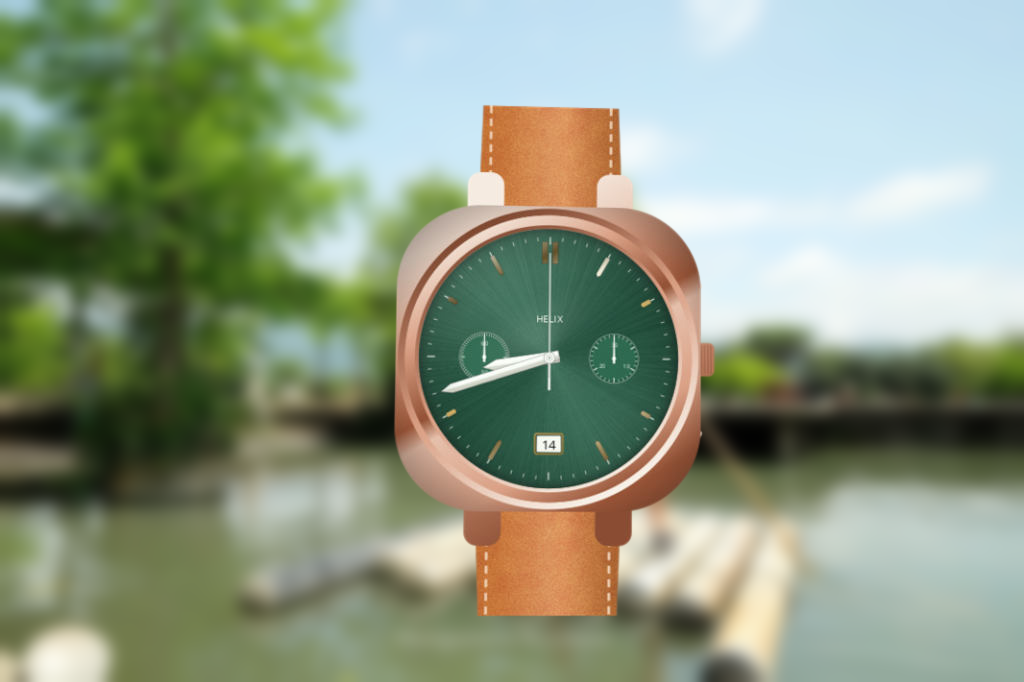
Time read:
**8:42**
